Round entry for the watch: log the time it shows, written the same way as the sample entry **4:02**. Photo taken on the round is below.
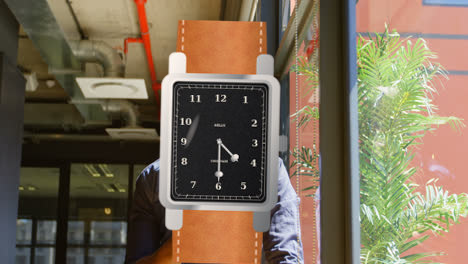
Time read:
**4:30**
